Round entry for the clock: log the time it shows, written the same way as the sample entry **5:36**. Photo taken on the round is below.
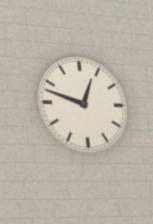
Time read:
**12:48**
